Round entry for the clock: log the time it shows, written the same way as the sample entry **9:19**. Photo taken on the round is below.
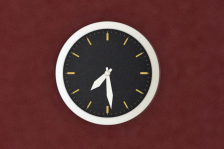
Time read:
**7:29**
